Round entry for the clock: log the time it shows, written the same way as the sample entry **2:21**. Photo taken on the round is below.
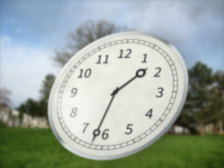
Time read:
**1:32**
